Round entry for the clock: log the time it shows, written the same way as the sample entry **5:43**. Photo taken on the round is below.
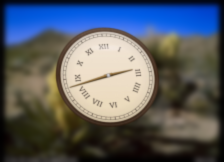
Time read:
**2:43**
